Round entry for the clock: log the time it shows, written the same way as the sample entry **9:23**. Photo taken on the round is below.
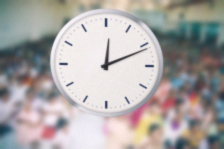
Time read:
**12:11**
